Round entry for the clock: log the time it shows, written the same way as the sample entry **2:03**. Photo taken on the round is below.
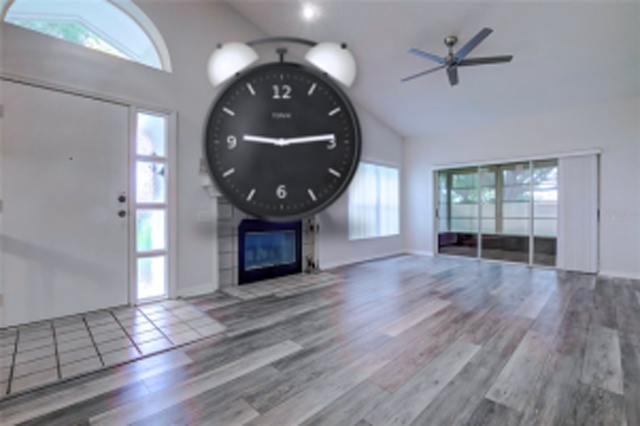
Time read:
**9:14**
